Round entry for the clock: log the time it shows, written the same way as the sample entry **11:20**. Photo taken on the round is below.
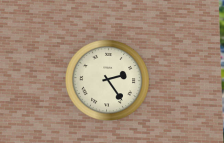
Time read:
**2:24**
